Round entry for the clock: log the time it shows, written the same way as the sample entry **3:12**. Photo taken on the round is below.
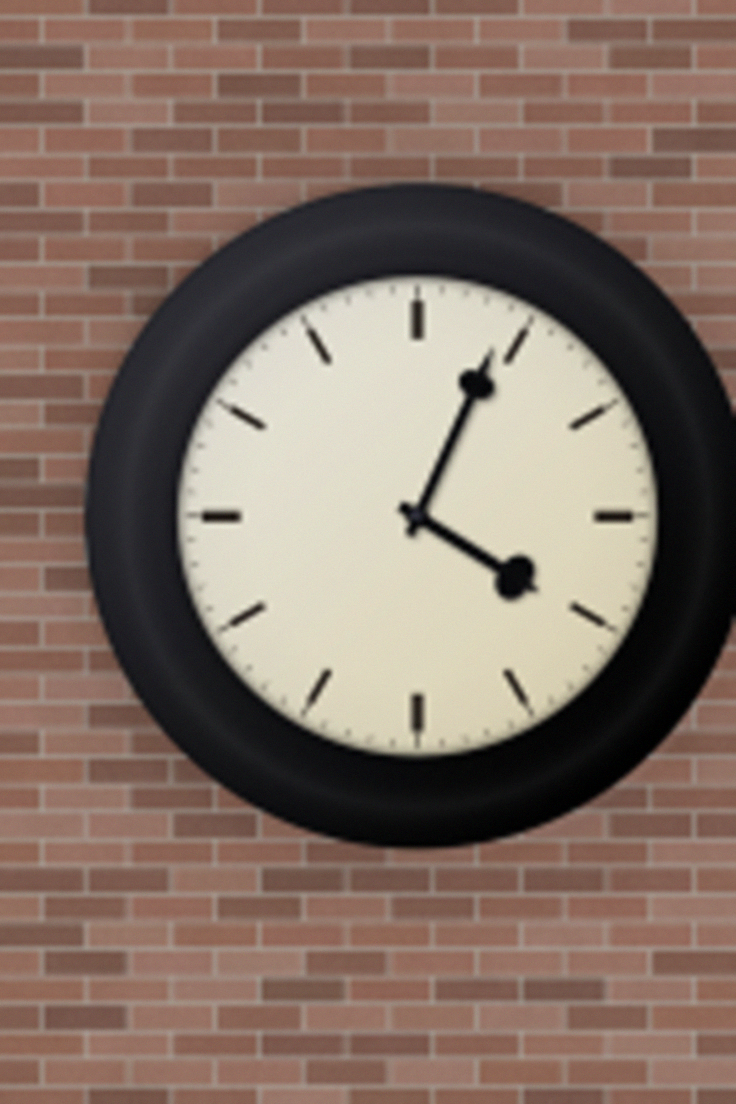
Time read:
**4:04**
